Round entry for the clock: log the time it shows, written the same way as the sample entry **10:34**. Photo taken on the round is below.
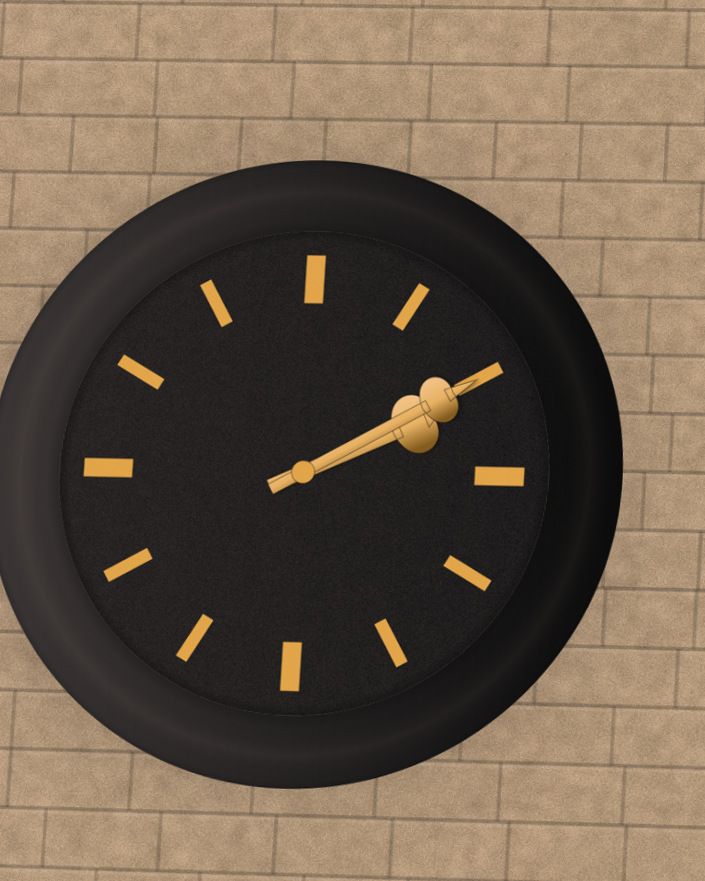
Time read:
**2:10**
